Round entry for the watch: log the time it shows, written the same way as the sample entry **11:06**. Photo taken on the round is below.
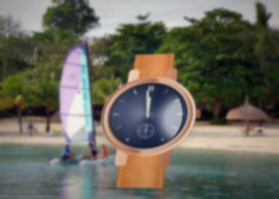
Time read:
**11:59**
